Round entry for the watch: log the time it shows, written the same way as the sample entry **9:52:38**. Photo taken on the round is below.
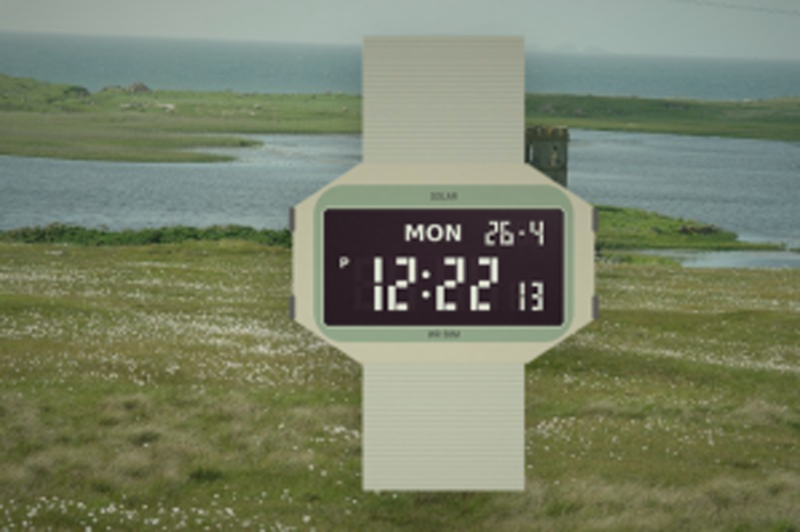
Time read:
**12:22:13**
